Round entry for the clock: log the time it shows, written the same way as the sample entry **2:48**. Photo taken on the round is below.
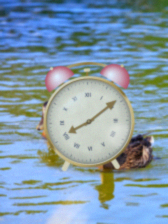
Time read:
**8:09**
